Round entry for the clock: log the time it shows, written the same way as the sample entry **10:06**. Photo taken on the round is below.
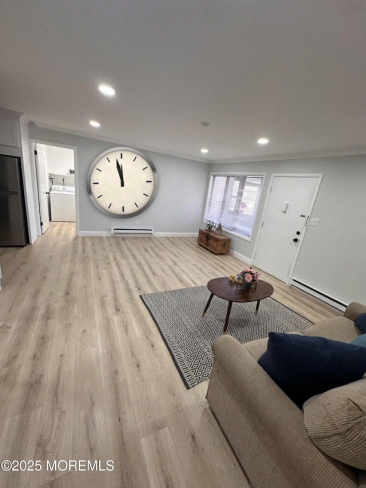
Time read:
**11:58**
